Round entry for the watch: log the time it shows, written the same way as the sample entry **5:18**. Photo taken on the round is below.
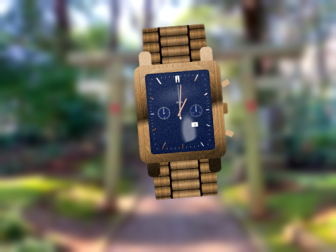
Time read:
**1:01**
